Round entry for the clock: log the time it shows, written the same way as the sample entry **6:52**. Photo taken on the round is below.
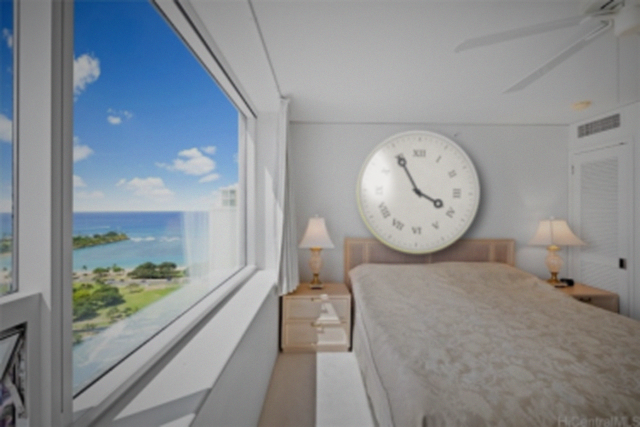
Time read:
**3:55**
